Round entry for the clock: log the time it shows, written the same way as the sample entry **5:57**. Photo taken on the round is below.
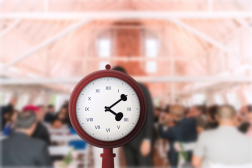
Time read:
**4:09**
